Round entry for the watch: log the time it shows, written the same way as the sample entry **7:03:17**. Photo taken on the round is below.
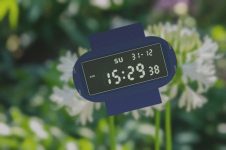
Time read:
**15:29:38**
